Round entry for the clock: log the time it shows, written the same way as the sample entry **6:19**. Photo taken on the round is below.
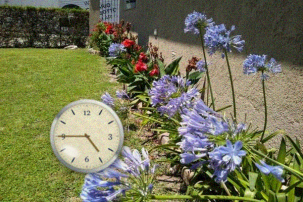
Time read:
**4:45**
